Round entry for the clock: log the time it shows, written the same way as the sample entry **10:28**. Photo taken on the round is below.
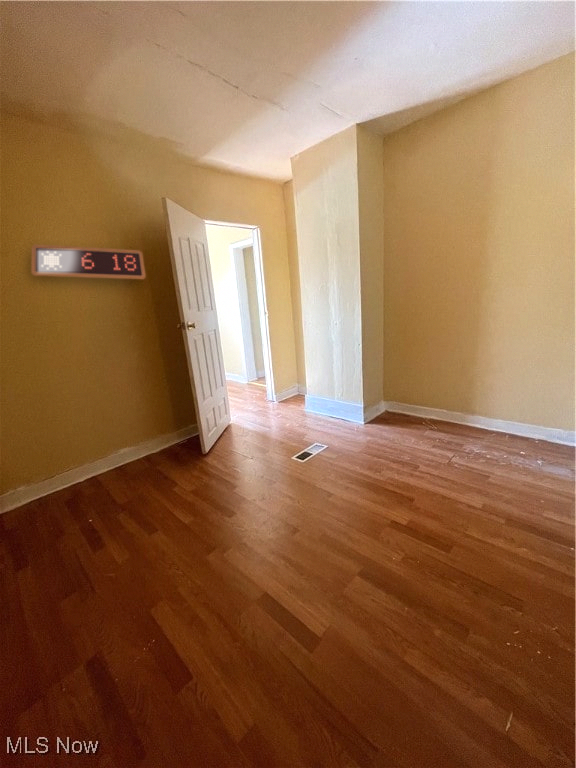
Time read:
**6:18**
